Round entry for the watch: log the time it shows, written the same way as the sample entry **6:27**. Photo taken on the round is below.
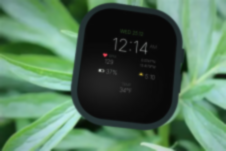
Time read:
**12:14**
